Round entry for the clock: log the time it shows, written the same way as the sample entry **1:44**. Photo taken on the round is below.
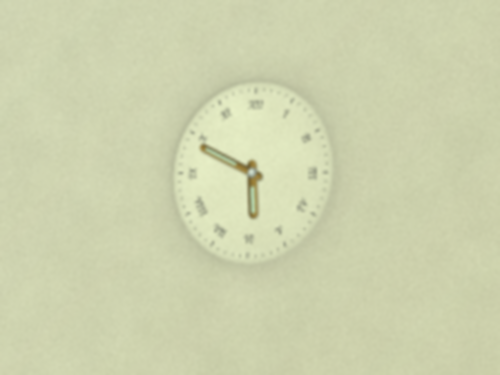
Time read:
**5:49**
